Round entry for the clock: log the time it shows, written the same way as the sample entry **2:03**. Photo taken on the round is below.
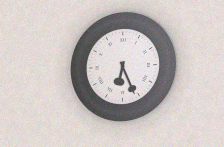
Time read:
**6:26**
